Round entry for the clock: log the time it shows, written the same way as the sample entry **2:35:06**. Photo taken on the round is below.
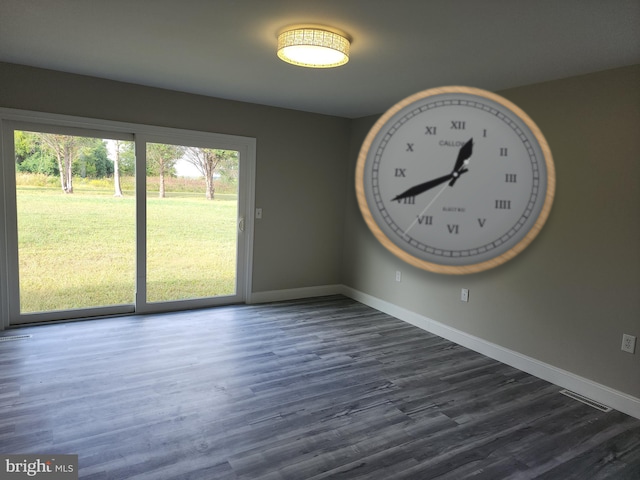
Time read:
**12:40:36**
